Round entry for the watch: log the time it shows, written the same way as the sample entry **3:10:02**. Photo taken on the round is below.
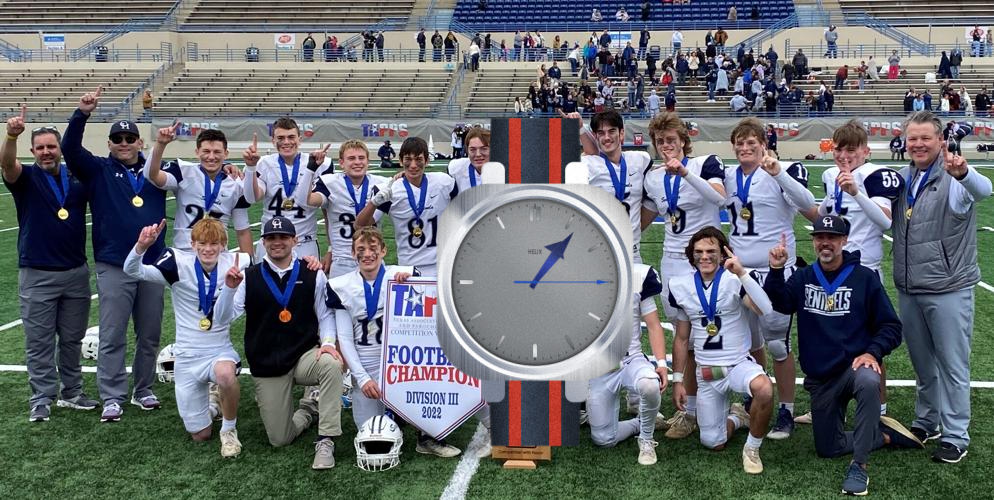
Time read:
**1:06:15**
